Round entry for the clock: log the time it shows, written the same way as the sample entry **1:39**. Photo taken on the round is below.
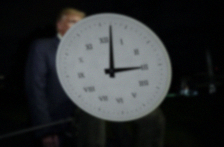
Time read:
**3:02**
